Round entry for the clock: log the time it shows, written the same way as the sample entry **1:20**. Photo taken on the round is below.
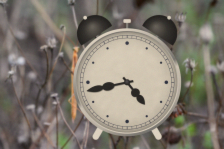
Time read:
**4:43**
